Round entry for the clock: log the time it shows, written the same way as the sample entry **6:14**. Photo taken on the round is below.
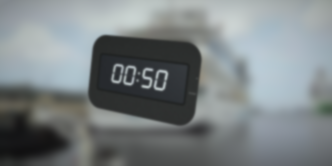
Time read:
**0:50**
